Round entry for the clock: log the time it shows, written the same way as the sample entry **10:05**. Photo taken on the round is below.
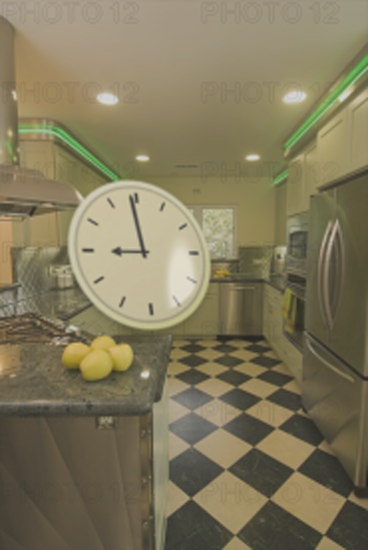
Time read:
**8:59**
